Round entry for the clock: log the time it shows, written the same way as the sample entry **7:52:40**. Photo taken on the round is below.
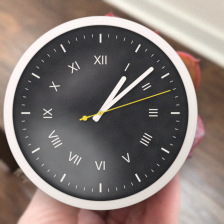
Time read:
**1:08:12**
